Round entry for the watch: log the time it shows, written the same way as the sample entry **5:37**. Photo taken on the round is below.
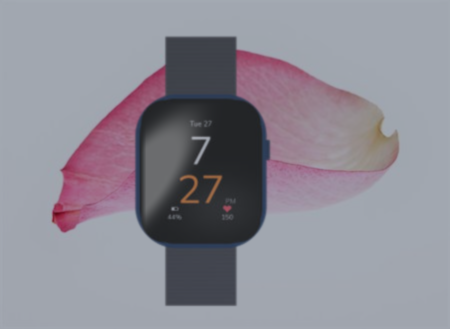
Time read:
**7:27**
